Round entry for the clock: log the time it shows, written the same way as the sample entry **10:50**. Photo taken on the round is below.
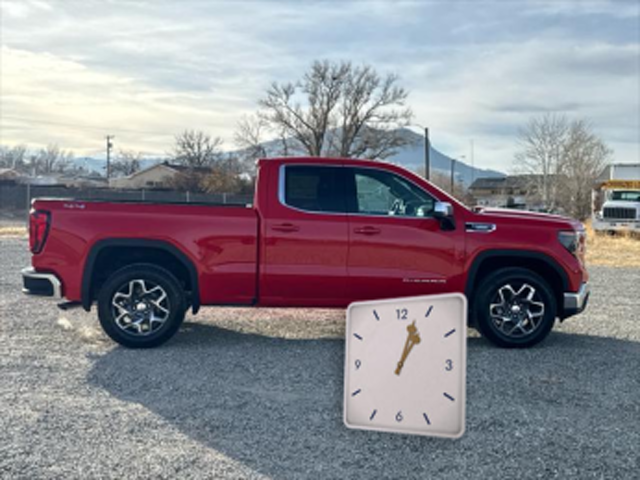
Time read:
**1:03**
